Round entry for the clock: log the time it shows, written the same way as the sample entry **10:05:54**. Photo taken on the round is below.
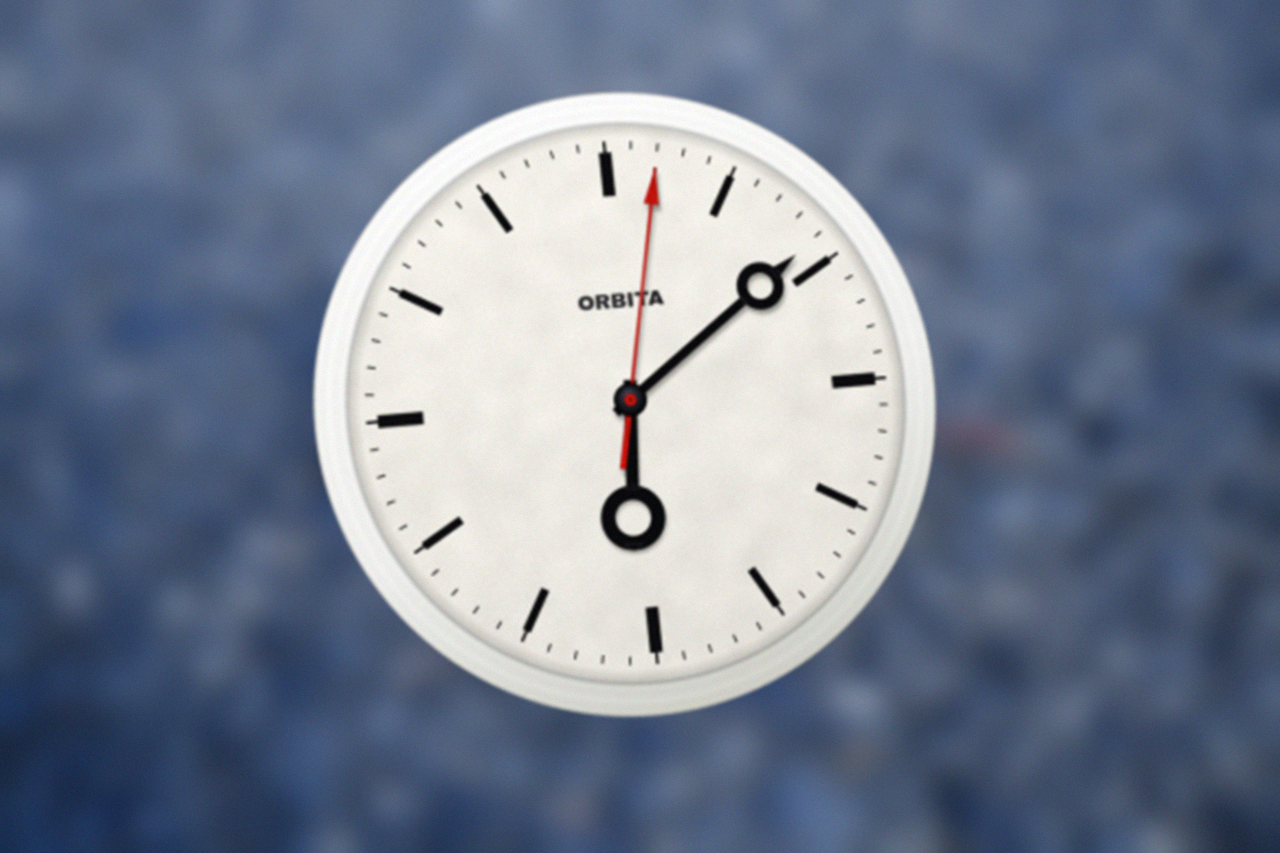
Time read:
**6:09:02**
